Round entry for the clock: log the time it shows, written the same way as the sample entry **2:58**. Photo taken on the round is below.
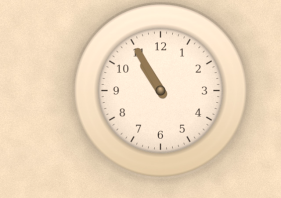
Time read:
**10:55**
